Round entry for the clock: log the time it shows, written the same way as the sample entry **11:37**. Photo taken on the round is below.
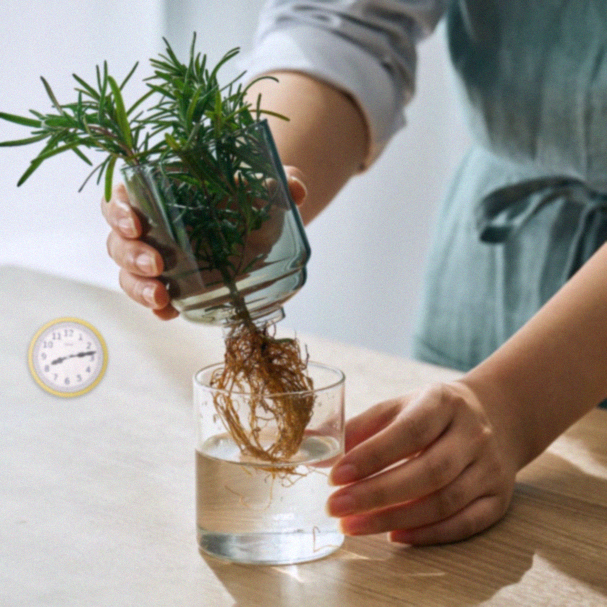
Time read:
**8:13**
